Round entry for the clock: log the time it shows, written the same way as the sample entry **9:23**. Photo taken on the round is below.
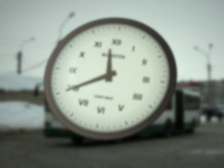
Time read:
**11:40**
